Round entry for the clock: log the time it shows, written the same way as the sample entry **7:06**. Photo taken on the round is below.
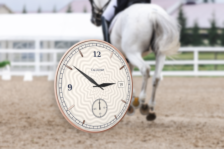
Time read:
**2:51**
